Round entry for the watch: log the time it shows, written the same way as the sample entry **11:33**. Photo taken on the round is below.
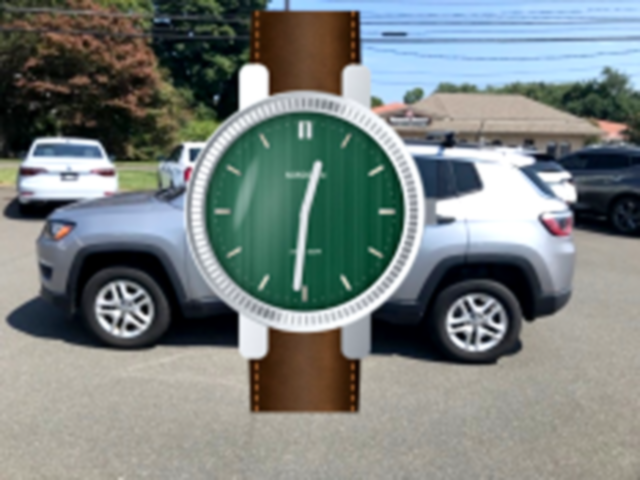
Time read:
**12:31**
